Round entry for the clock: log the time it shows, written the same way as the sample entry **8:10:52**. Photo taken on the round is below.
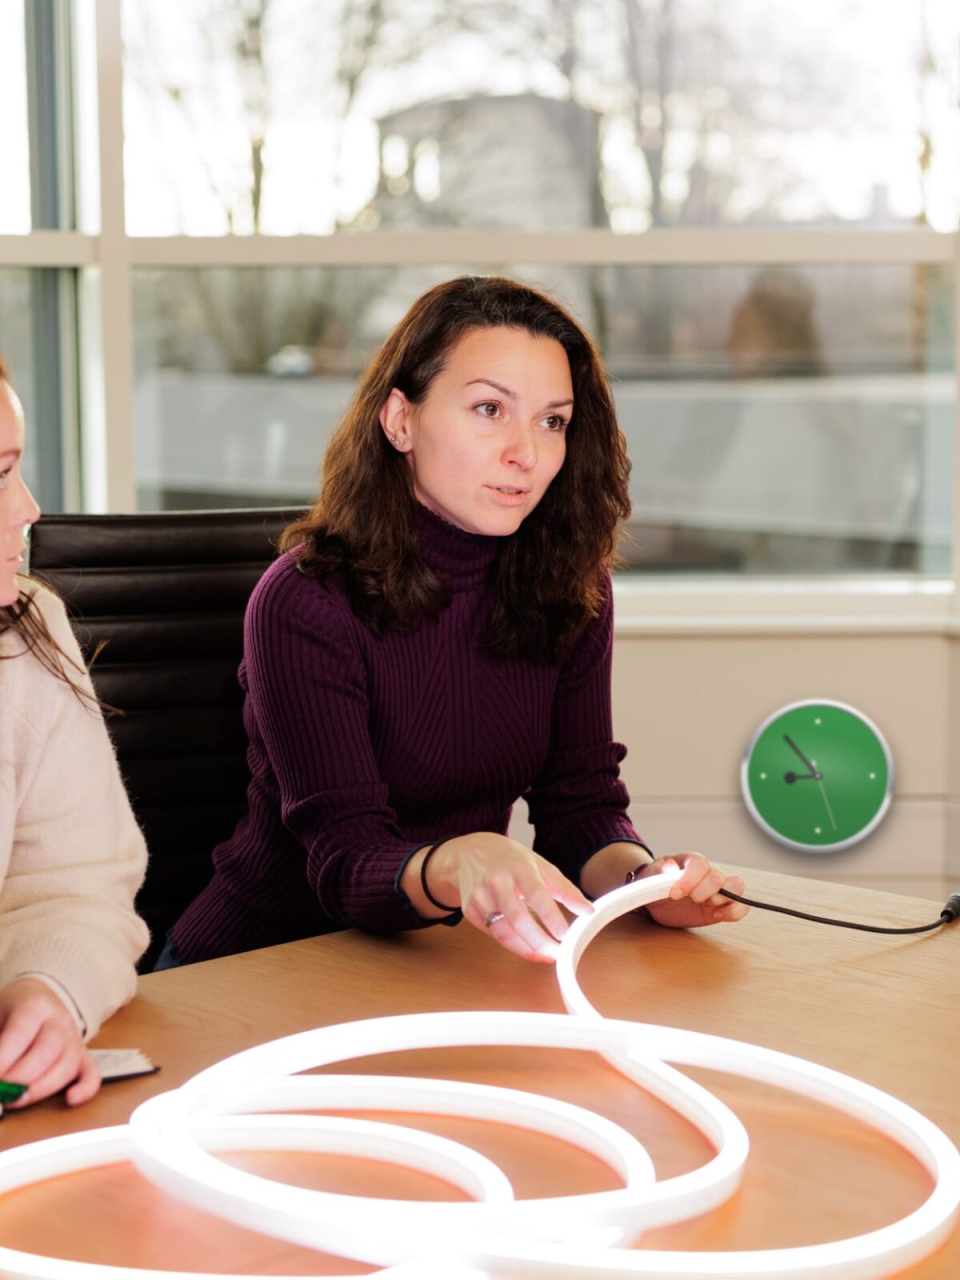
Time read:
**8:53:27**
